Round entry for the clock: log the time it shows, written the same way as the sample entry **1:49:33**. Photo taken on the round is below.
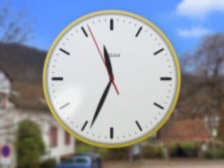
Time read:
**11:33:56**
